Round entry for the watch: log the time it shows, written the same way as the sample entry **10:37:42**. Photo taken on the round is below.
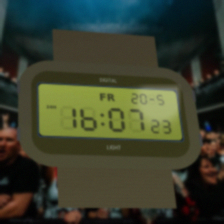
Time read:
**16:07:23**
